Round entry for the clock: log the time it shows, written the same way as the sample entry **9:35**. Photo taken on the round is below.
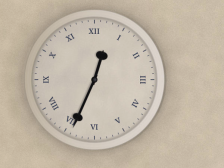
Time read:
**12:34**
